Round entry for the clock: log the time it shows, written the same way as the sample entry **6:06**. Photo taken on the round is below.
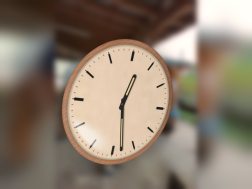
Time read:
**12:28**
